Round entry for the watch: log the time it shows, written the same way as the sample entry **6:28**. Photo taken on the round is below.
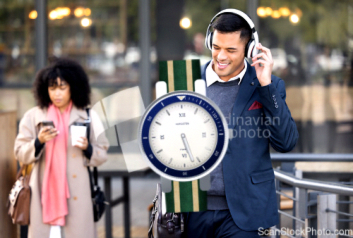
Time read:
**5:27**
